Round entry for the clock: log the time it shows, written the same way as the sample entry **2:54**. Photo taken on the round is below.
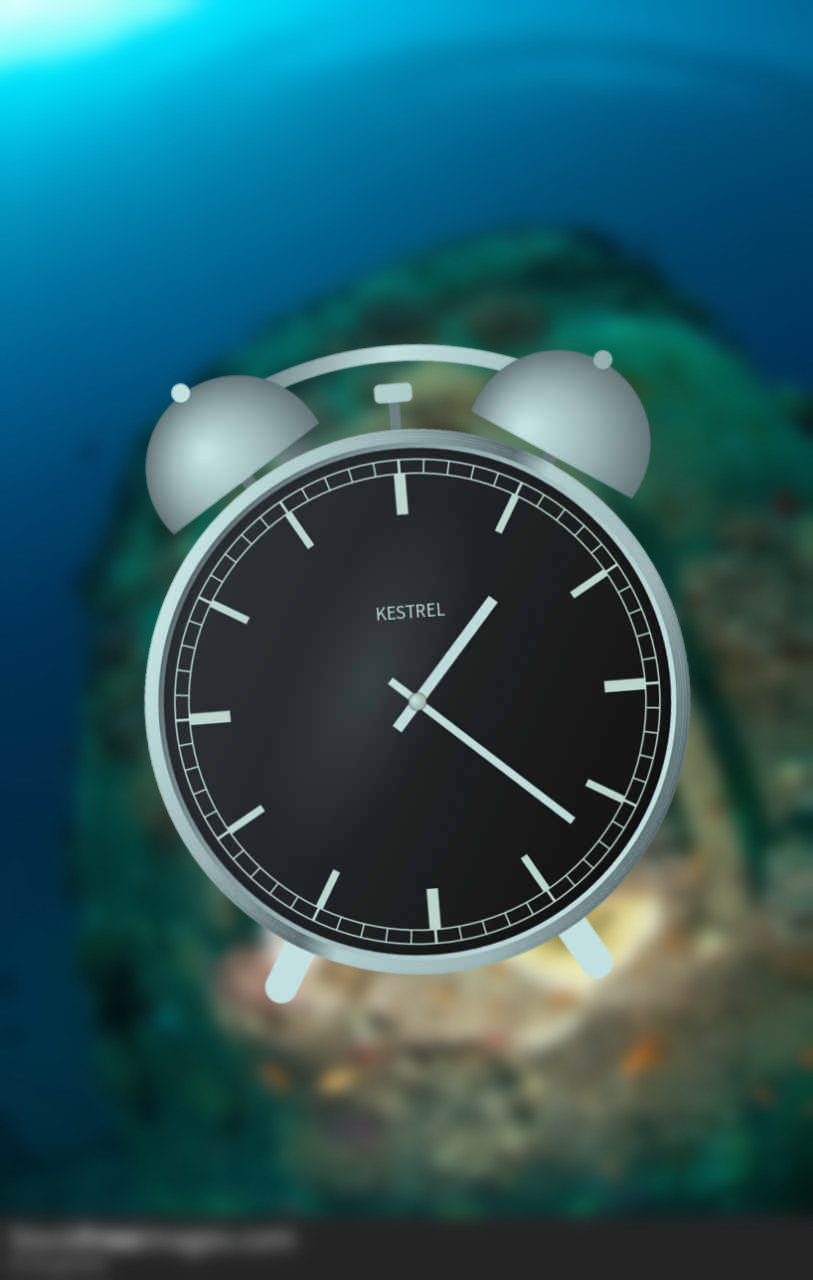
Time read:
**1:22**
